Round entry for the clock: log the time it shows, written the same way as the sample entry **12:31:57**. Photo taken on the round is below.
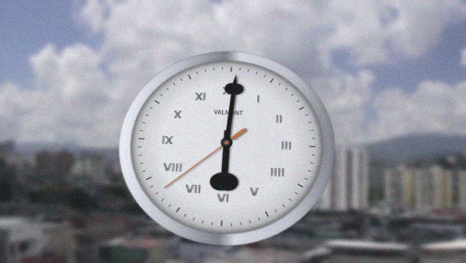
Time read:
**6:00:38**
